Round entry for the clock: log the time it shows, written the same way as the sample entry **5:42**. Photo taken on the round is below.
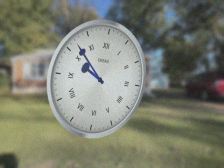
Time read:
**9:52**
